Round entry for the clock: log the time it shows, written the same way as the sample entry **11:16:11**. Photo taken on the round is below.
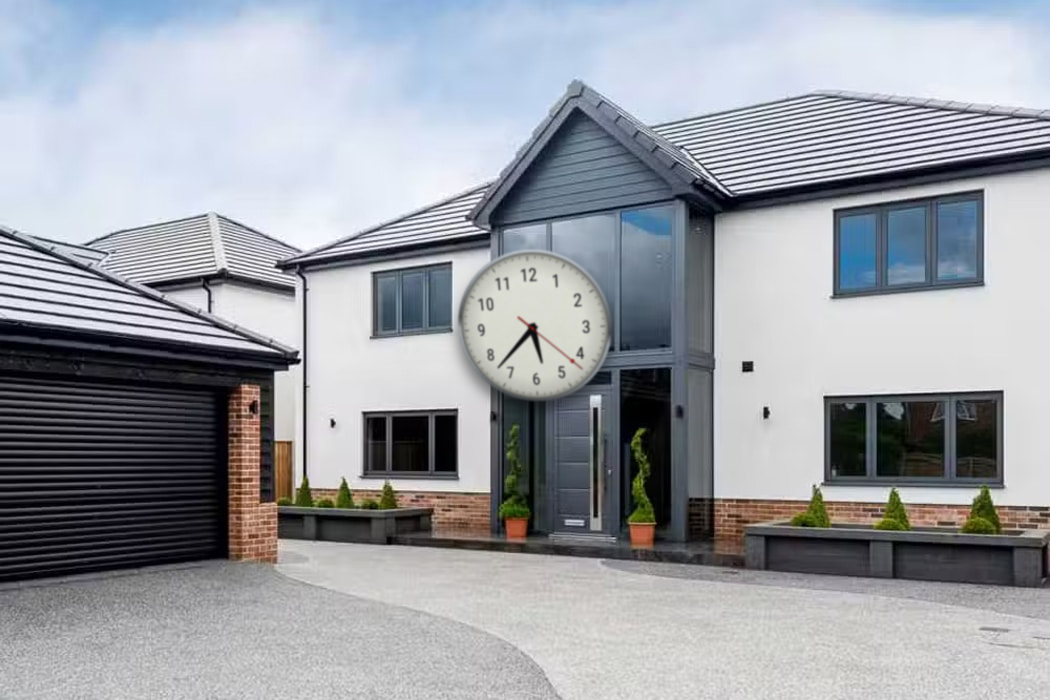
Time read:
**5:37:22**
